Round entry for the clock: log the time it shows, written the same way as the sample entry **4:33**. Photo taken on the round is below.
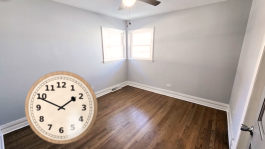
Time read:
**1:49**
